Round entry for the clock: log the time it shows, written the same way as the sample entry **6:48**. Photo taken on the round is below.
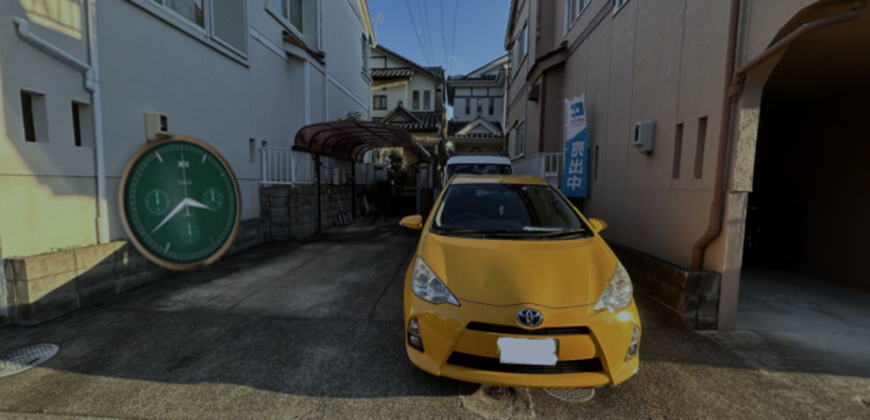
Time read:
**3:39**
